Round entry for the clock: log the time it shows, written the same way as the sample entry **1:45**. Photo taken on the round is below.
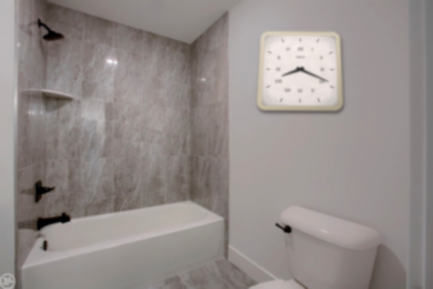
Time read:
**8:19**
